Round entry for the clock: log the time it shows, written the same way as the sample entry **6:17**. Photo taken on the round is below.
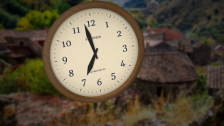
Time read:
**6:58**
